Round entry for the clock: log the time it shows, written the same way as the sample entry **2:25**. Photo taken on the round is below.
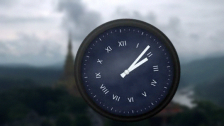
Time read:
**2:08**
